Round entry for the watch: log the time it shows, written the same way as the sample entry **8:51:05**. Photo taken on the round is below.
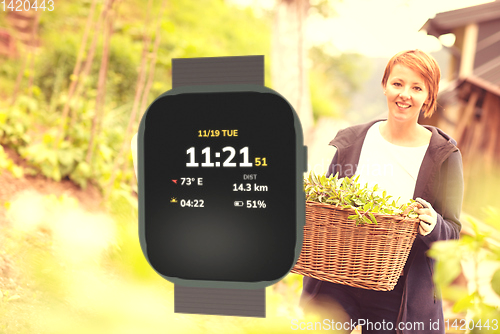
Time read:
**11:21:51**
